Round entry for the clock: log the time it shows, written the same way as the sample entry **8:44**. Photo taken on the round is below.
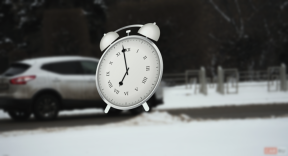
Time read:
**6:58**
